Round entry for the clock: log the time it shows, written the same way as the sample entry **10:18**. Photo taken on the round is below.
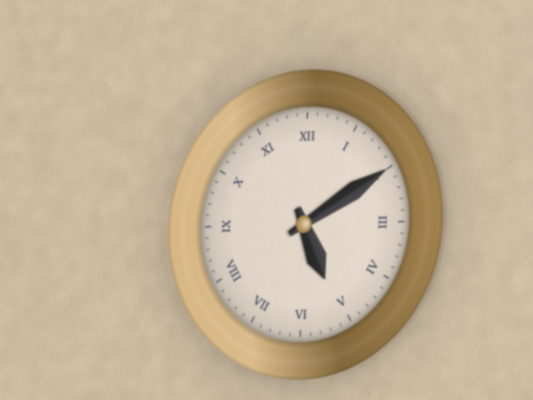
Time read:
**5:10**
